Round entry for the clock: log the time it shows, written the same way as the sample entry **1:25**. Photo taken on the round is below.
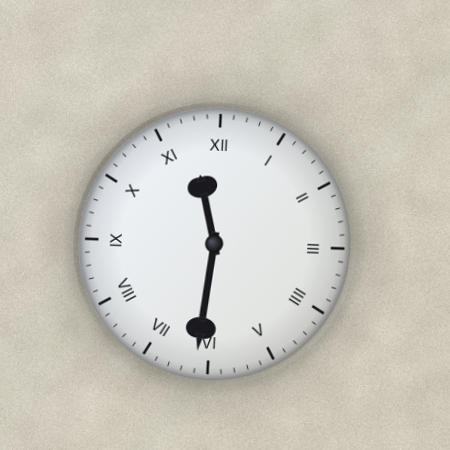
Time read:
**11:31**
